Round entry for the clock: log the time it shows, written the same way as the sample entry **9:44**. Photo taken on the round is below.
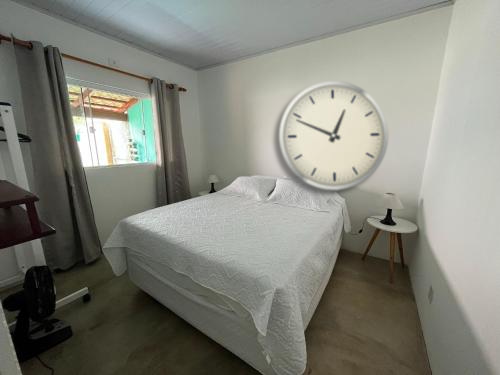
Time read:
**12:49**
